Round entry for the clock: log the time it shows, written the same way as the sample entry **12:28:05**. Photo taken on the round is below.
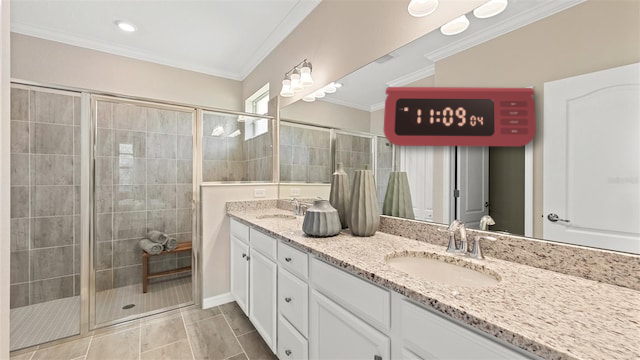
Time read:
**11:09:04**
